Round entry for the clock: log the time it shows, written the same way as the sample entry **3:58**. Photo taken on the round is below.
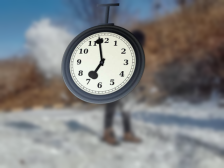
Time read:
**6:58**
